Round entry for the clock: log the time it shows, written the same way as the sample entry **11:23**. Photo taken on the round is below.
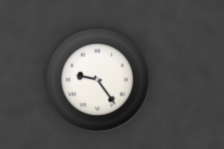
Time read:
**9:24**
